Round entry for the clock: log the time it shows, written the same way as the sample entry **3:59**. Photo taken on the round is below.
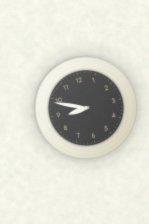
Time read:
**8:49**
